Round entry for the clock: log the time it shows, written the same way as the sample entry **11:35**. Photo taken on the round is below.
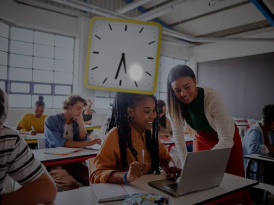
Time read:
**5:32**
